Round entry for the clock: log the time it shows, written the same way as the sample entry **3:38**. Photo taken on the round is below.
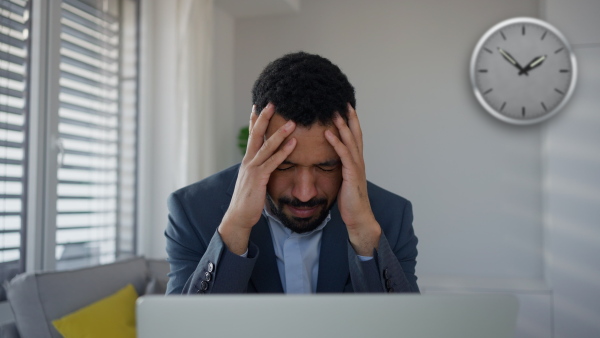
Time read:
**1:52**
